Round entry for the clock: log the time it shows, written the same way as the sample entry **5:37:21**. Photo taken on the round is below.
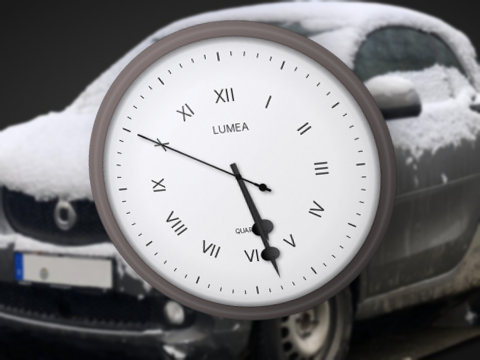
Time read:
**5:27:50**
